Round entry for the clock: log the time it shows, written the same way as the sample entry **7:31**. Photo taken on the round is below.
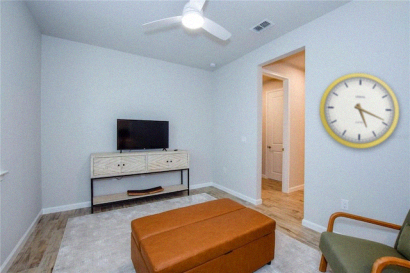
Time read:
**5:19**
